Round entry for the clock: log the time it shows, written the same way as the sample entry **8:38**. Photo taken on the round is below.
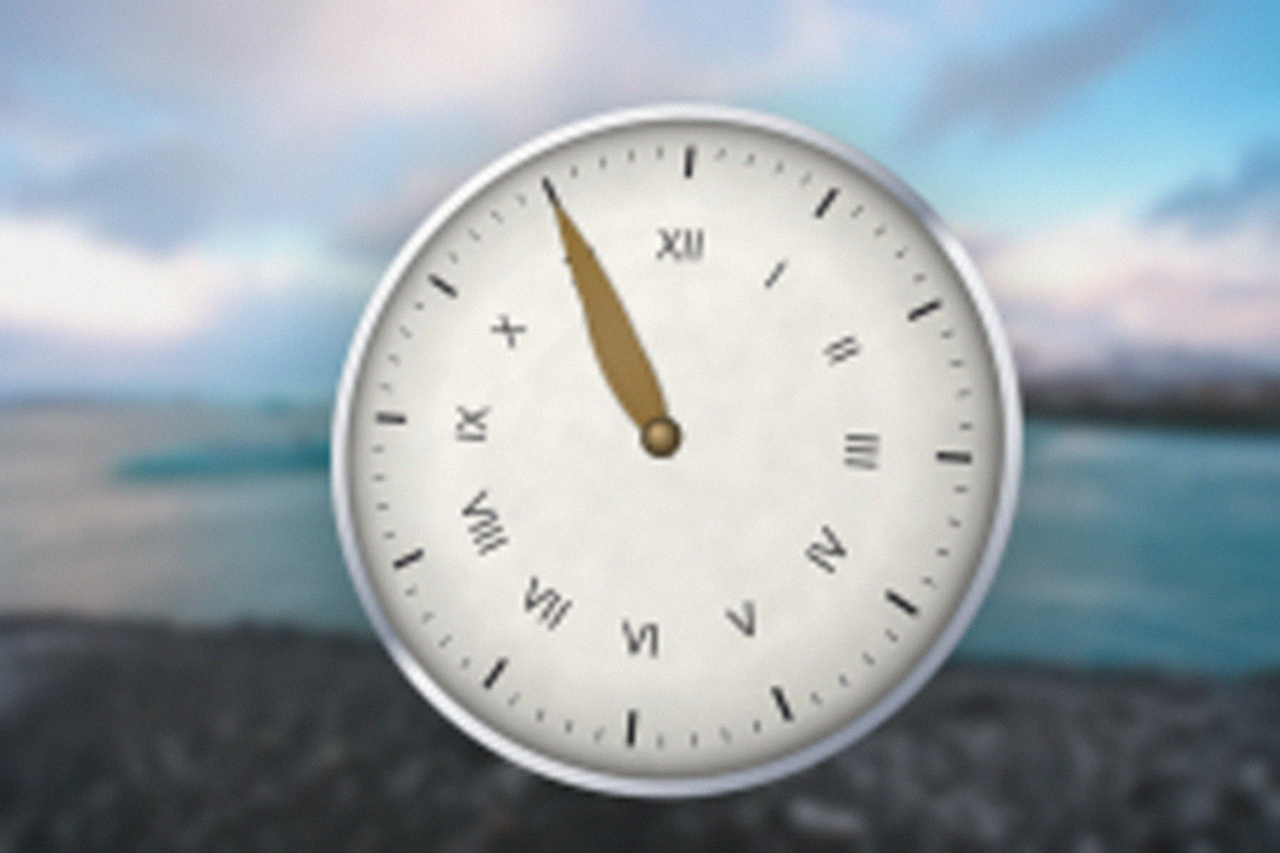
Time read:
**10:55**
